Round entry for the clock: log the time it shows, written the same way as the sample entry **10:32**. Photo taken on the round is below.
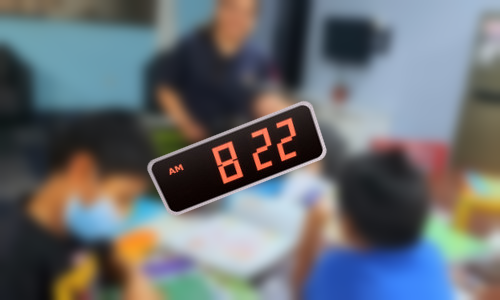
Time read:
**8:22**
